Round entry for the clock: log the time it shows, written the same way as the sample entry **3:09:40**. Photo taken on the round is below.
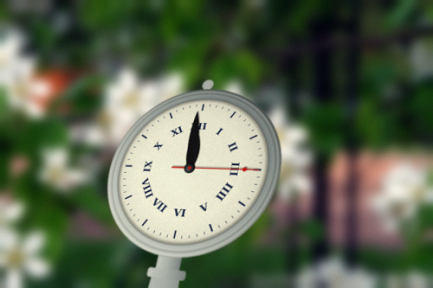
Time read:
**11:59:15**
